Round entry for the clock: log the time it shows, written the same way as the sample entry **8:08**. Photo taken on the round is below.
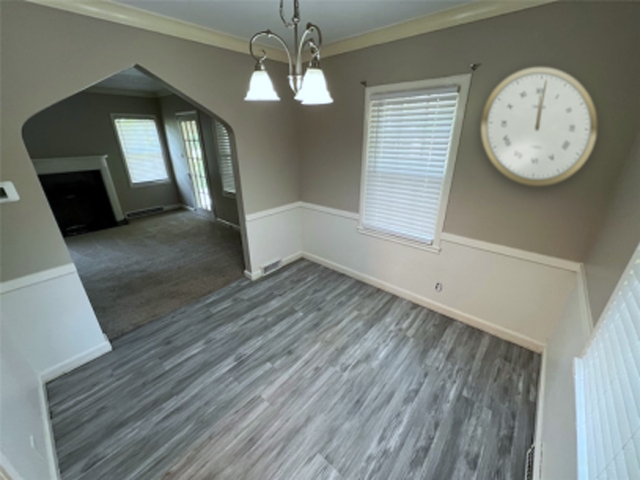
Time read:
**12:01**
